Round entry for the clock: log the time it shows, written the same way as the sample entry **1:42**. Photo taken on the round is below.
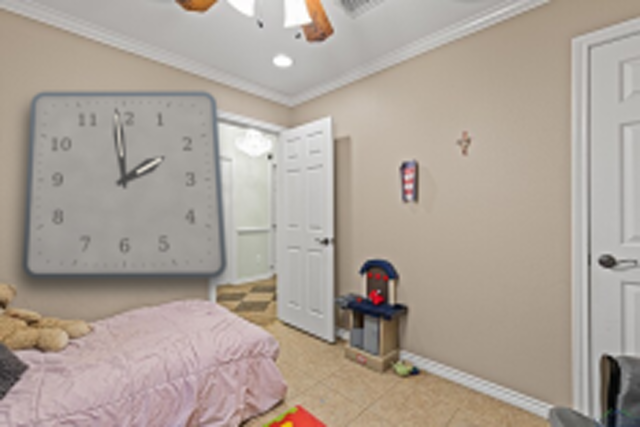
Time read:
**1:59**
